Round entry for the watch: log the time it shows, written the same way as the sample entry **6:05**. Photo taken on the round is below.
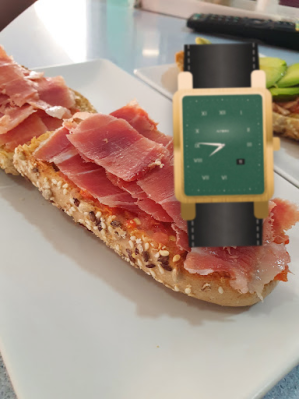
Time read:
**7:46**
